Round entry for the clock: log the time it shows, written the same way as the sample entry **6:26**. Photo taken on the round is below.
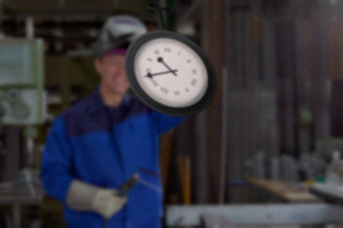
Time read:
**10:43**
